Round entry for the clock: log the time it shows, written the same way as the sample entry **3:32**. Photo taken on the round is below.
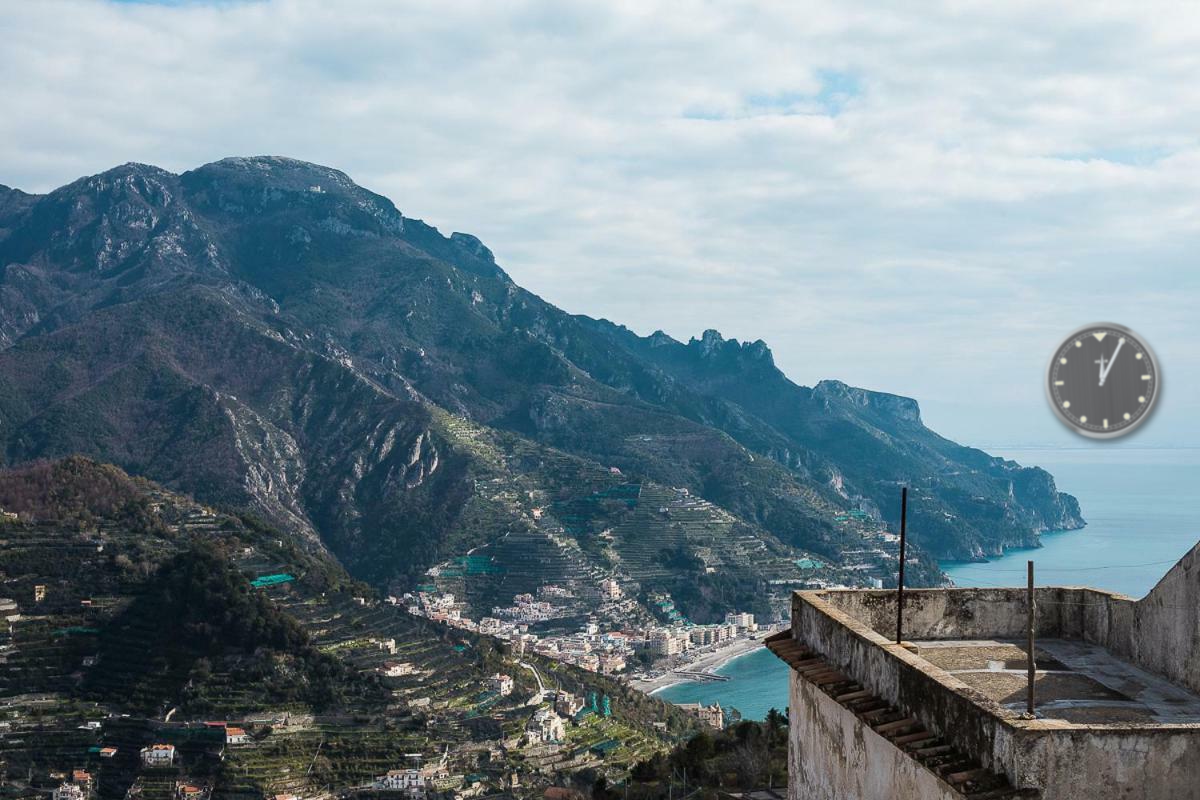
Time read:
**12:05**
